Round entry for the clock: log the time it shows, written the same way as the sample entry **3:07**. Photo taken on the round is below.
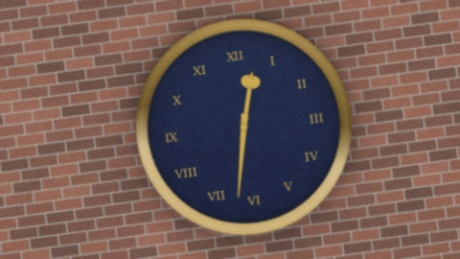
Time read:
**12:32**
